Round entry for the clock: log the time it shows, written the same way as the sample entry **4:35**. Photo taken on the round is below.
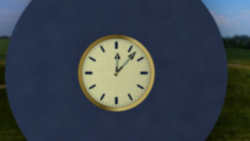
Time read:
**12:07**
